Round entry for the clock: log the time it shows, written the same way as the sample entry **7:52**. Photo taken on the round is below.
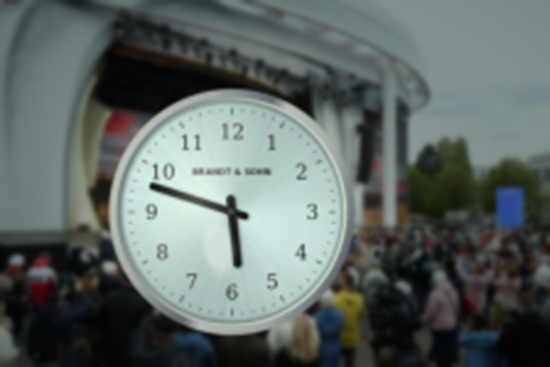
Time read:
**5:48**
